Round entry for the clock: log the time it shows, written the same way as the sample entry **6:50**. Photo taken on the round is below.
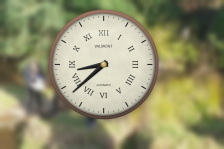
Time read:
**8:38**
